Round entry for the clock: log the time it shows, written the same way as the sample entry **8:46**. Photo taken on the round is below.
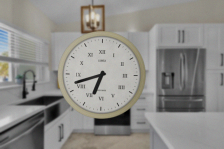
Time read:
**6:42**
